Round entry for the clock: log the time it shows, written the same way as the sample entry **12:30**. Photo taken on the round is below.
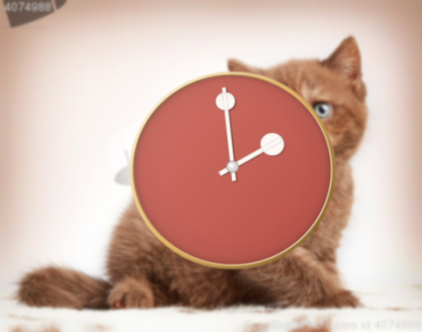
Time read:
**1:59**
